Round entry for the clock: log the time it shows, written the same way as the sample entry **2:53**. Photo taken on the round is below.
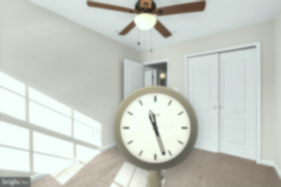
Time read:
**11:27**
